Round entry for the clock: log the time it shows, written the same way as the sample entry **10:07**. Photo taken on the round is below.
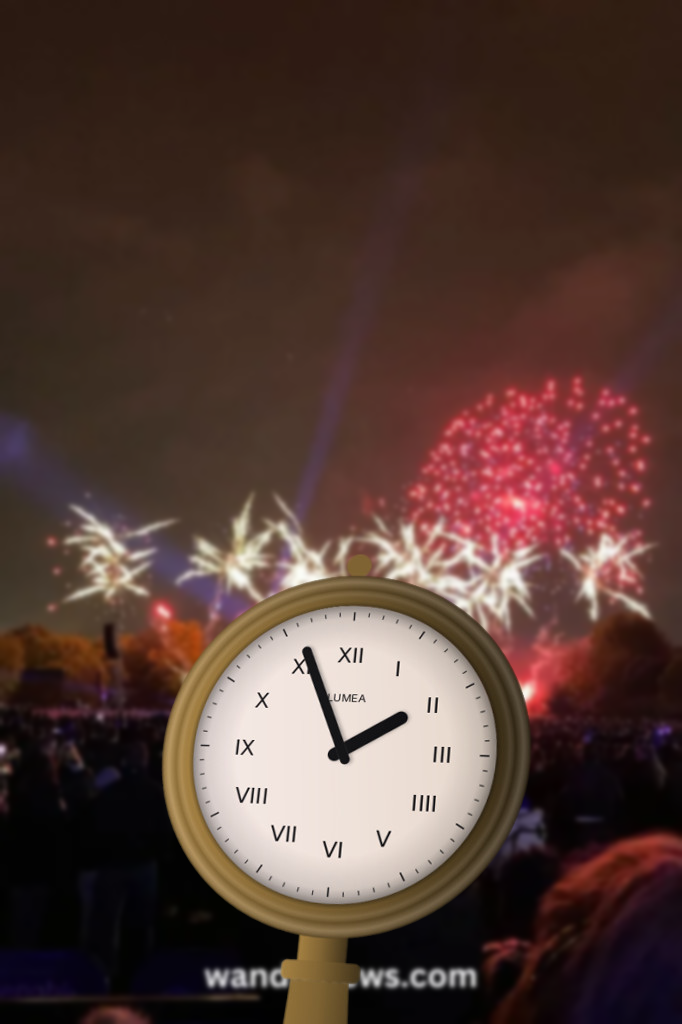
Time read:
**1:56**
